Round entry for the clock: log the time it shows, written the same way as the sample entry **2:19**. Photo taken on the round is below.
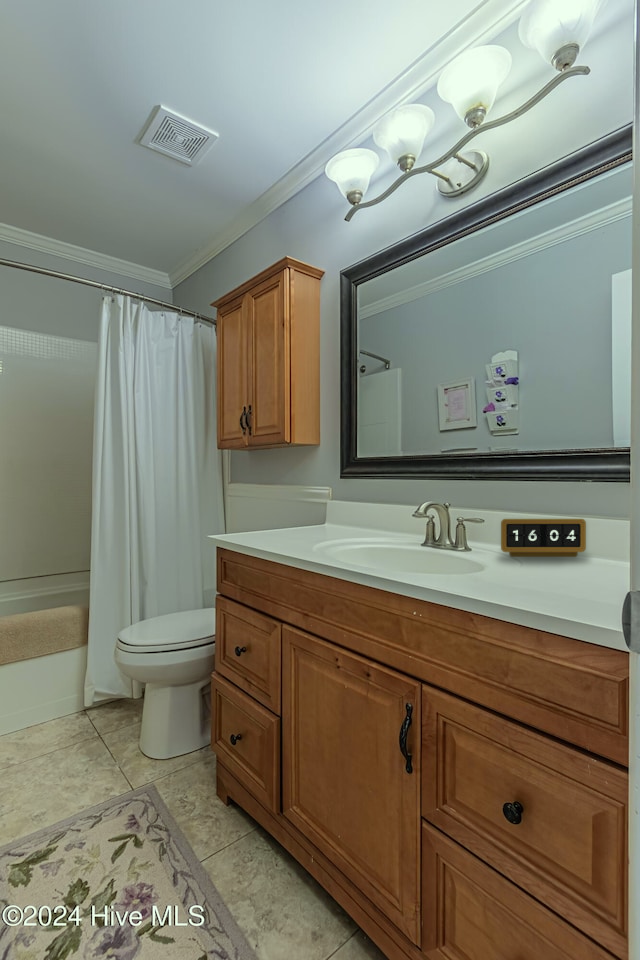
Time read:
**16:04**
